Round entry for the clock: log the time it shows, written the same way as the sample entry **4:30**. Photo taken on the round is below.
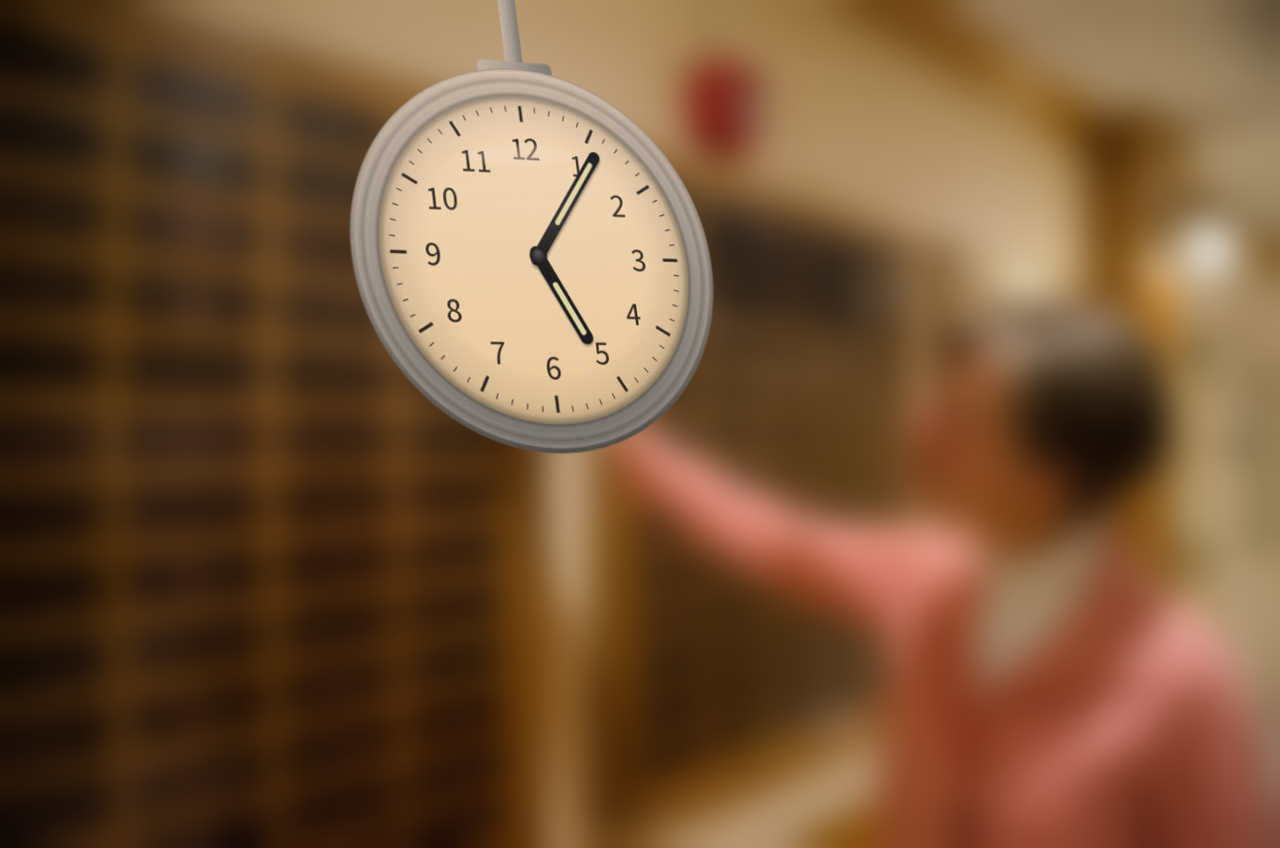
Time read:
**5:06**
